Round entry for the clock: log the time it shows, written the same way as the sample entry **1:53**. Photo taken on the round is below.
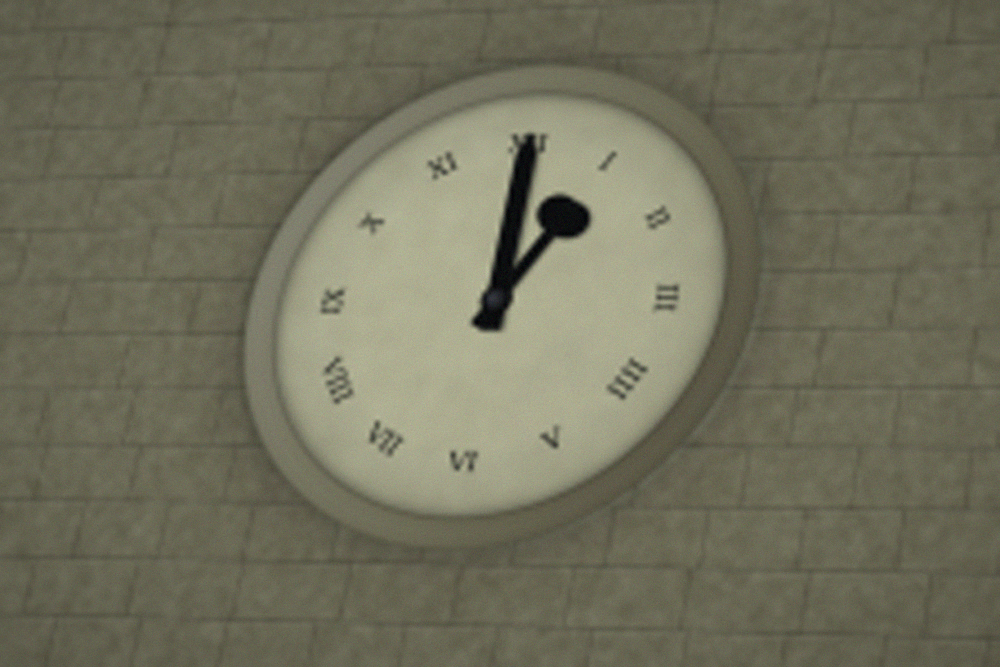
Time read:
**1:00**
